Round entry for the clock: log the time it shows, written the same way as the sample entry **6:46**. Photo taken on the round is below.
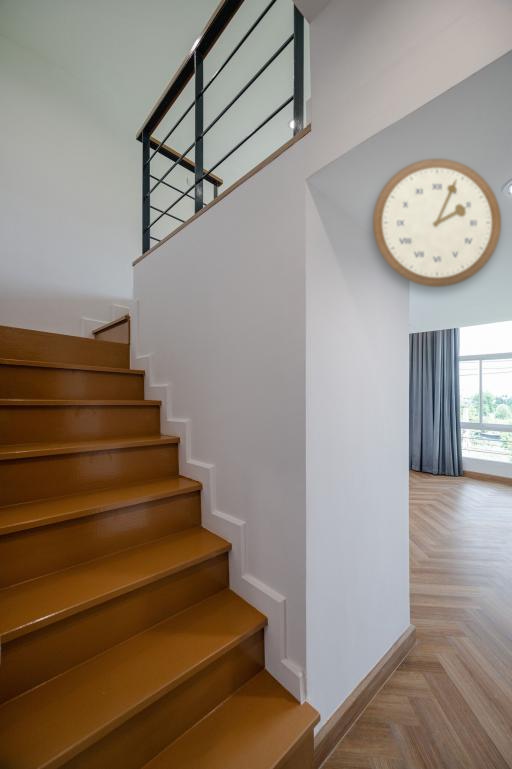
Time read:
**2:04**
